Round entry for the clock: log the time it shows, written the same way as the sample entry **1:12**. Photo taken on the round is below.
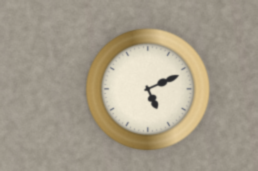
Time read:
**5:11**
